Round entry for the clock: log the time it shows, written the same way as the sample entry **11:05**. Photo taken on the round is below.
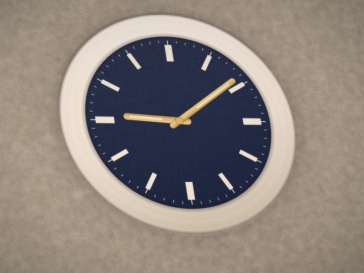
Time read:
**9:09**
